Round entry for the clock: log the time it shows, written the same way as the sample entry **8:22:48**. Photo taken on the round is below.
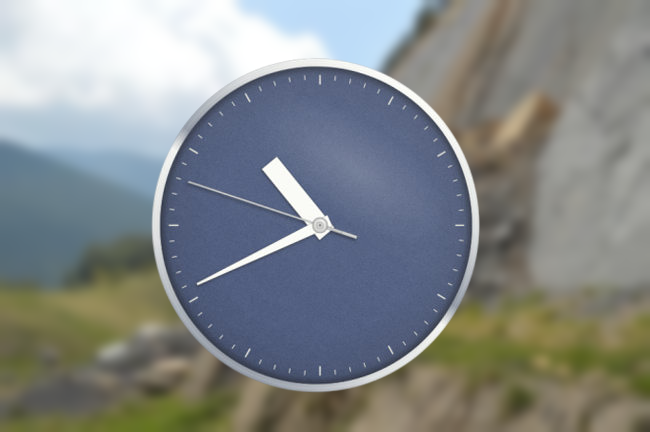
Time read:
**10:40:48**
